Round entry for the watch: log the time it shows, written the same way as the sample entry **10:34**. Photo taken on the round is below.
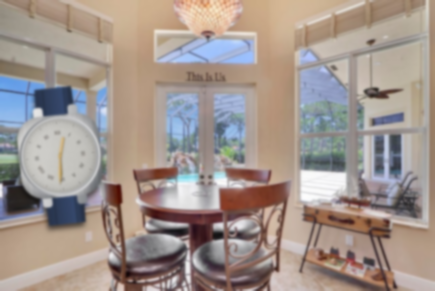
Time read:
**12:31**
